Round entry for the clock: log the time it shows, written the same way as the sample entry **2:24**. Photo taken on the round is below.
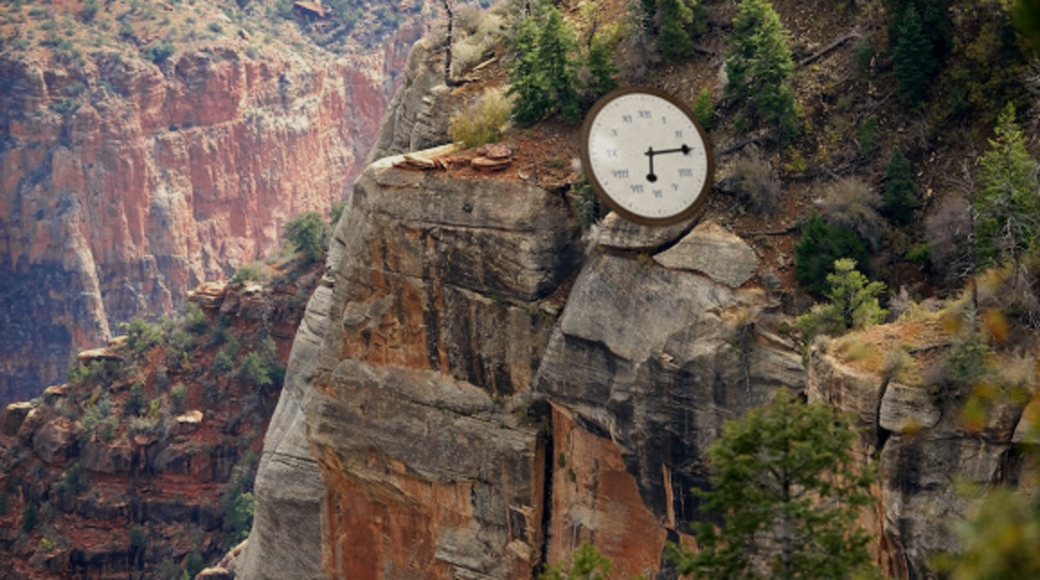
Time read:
**6:14**
